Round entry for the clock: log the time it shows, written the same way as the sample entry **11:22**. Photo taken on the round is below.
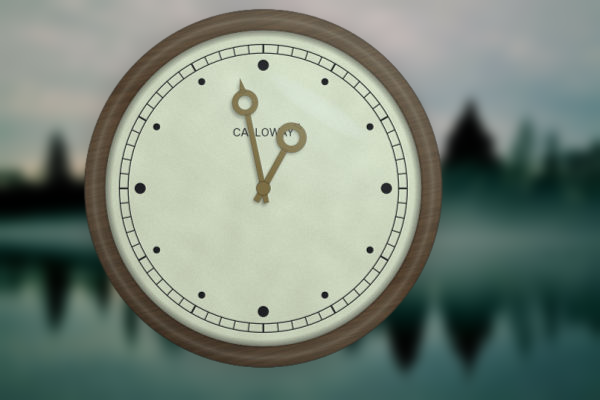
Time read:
**12:58**
